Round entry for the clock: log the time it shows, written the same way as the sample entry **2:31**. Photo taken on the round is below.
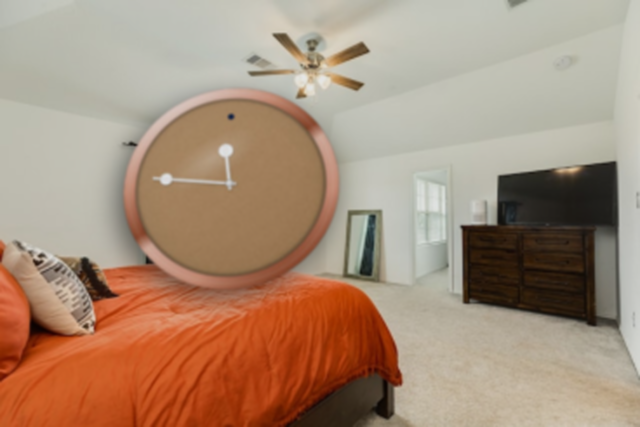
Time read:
**11:46**
